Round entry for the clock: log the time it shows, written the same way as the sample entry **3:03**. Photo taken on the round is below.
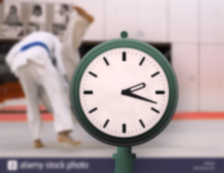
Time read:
**2:18**
